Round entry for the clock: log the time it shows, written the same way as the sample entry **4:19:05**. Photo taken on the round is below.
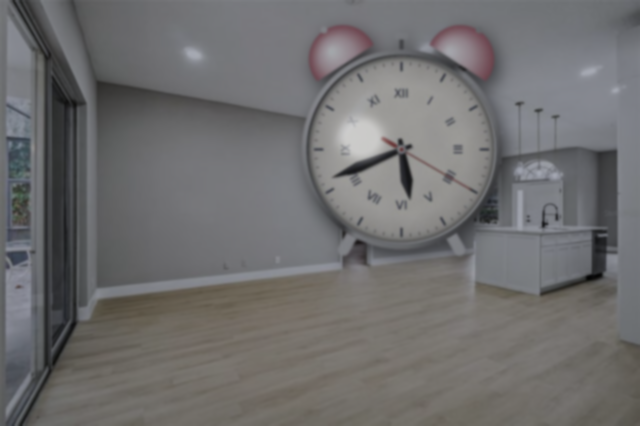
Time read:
**5:41:20**
